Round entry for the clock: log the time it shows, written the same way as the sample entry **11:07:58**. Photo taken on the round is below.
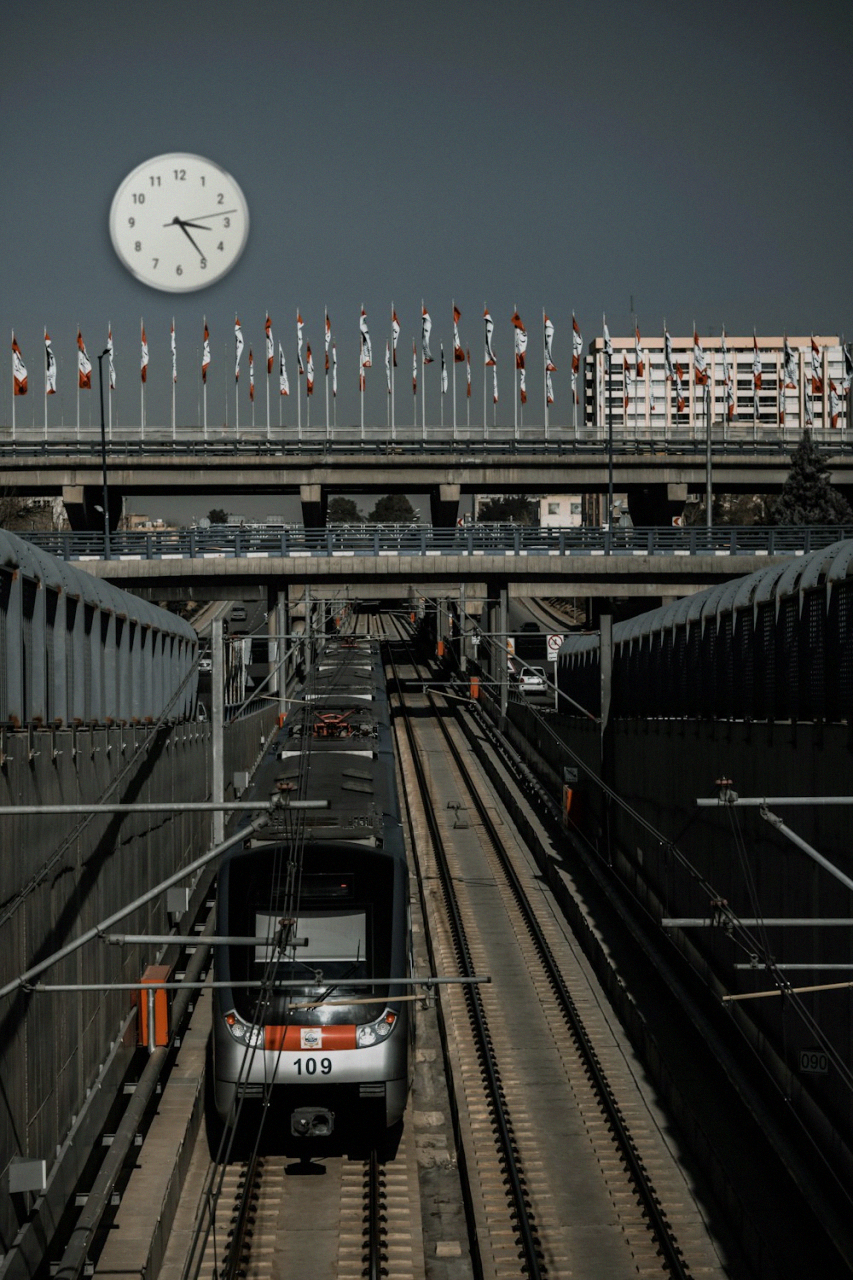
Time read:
**3:24:13**
